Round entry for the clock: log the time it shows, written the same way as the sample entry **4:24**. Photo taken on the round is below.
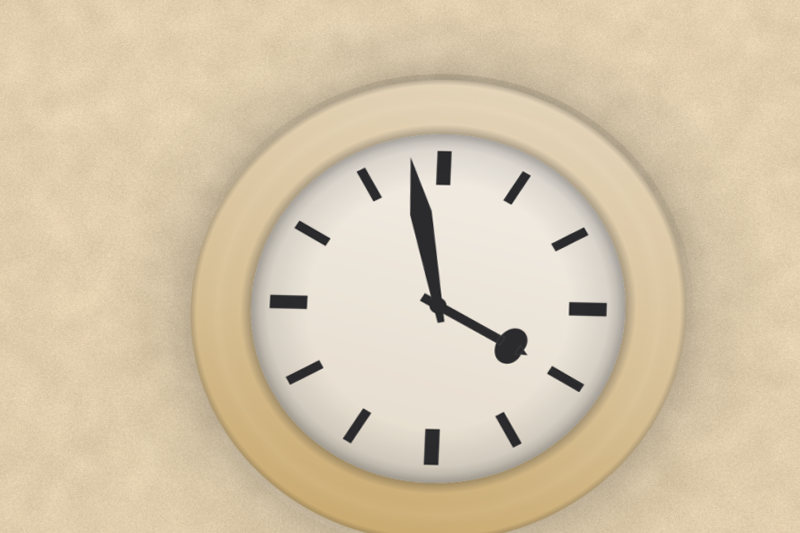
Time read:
**3:58**
